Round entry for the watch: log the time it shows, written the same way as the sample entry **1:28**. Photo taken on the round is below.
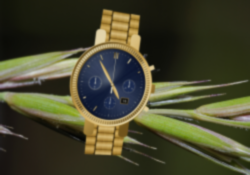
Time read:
**4:54**
